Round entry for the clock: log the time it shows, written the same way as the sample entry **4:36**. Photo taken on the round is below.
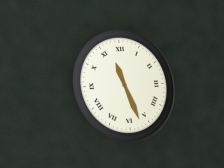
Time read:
**11:27**
